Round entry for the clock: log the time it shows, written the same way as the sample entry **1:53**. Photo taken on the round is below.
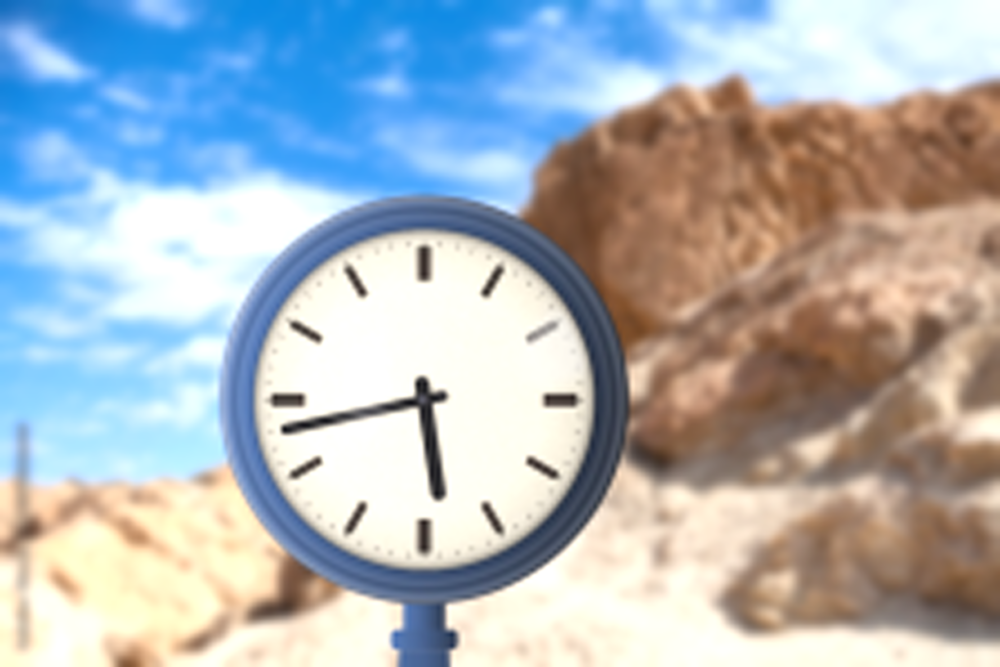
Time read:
**5:43**
